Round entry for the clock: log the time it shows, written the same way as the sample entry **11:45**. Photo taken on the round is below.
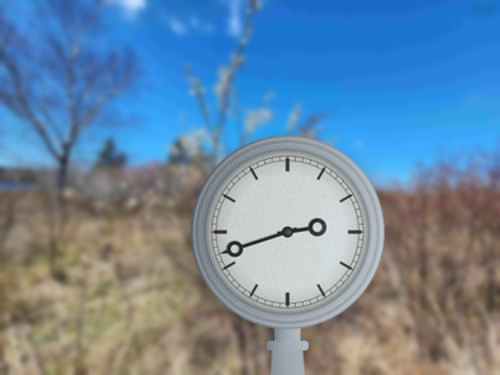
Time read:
**2:42**
